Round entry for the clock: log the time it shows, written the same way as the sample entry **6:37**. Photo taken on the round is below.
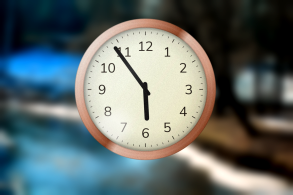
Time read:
**5:54**
